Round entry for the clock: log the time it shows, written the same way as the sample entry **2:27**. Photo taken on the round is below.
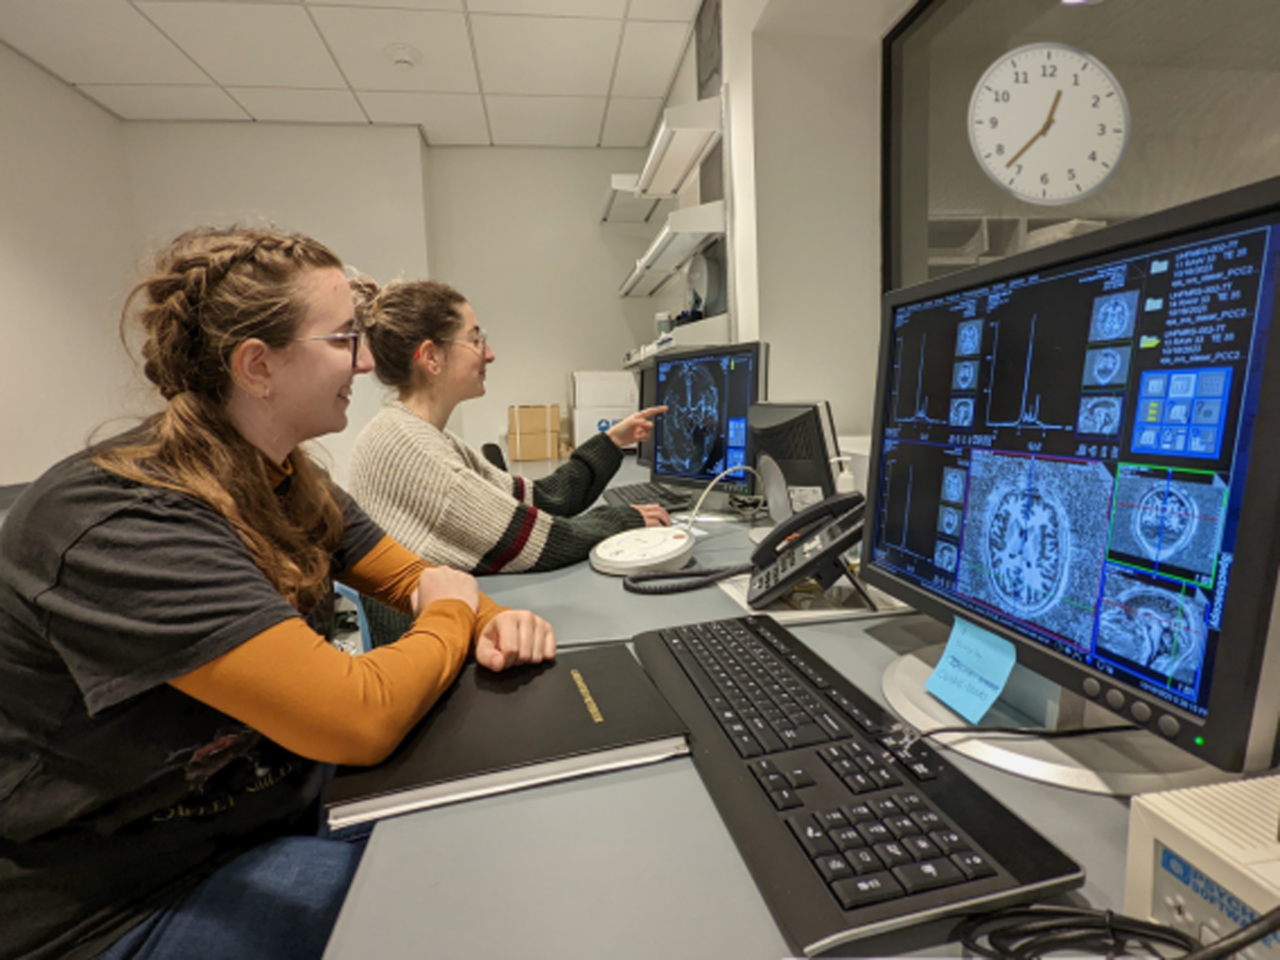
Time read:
**12:37**
